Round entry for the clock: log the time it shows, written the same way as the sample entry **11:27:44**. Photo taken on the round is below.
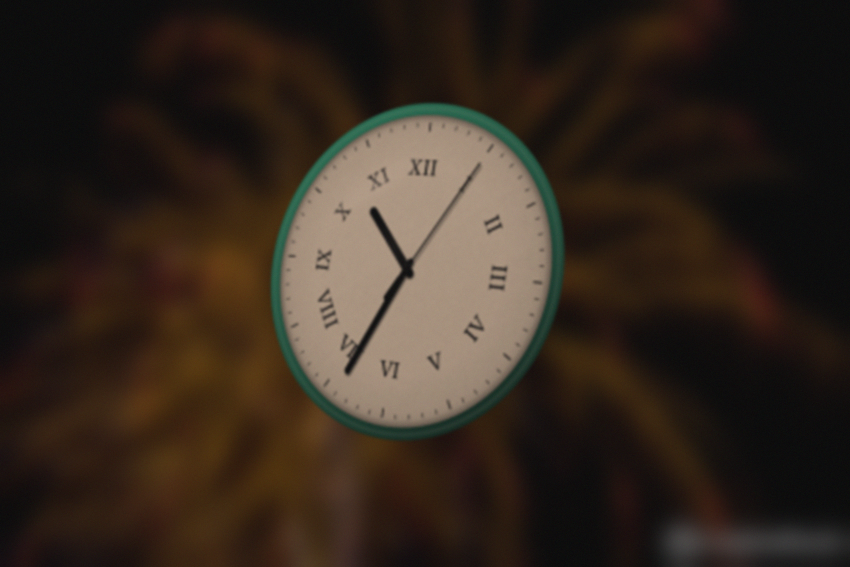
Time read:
**10:34:05**
